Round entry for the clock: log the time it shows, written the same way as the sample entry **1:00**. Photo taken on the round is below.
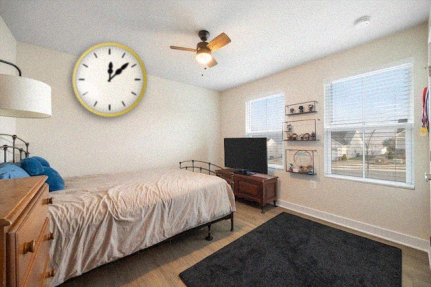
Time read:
**12:08**
